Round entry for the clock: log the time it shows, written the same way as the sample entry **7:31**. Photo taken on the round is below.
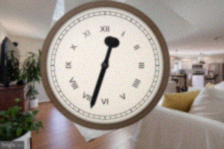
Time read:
**12:33**
